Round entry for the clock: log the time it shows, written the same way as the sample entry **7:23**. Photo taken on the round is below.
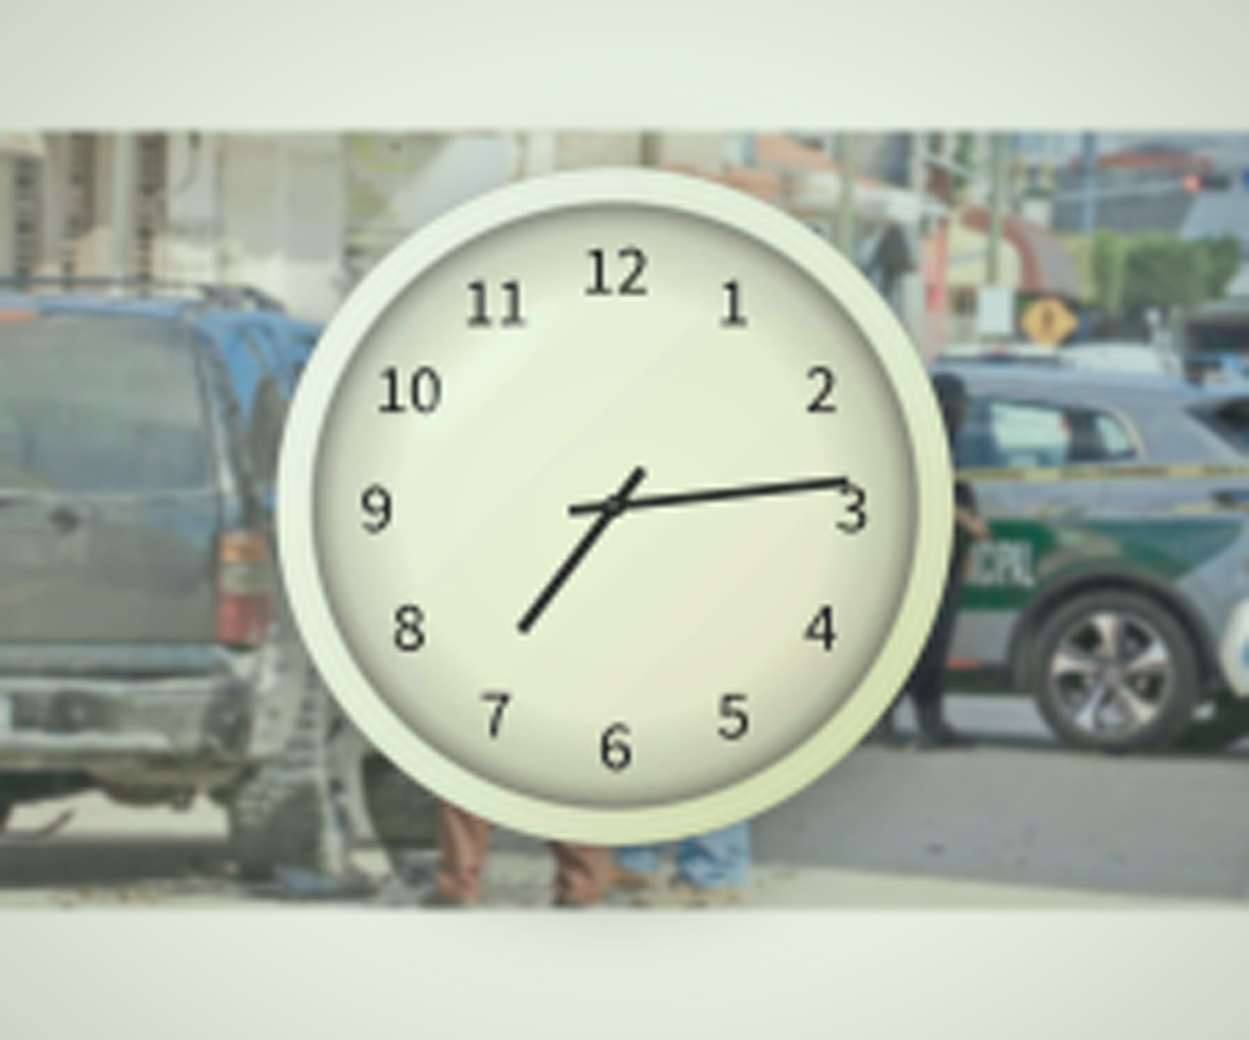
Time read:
**7:14**
